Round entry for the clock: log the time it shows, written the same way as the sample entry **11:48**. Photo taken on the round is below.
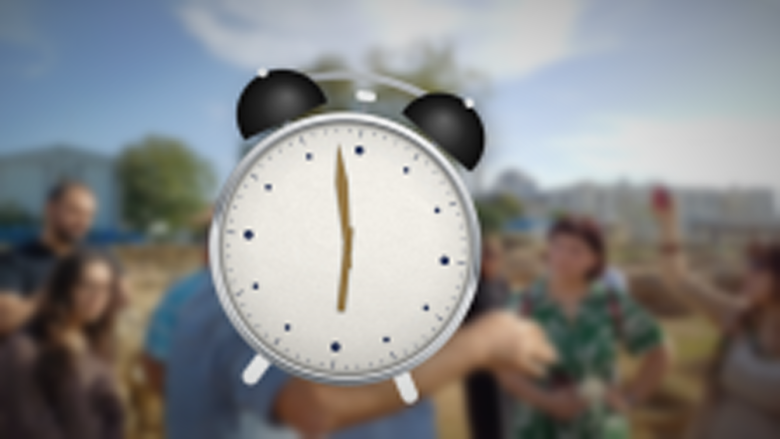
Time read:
**5:58**
